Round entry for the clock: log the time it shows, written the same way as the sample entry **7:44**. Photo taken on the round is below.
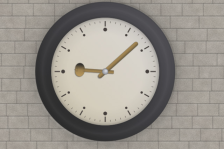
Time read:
**9:08**
